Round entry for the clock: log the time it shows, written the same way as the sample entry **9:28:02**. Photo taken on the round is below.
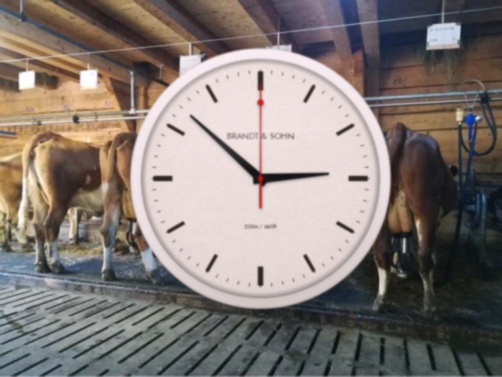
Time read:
**2:52:00**
